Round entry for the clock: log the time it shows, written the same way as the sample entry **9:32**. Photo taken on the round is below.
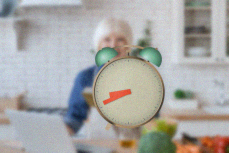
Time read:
**8:41**
